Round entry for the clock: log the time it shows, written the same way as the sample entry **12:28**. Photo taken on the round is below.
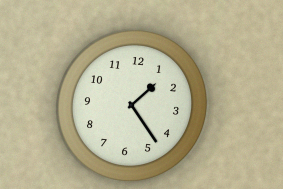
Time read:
**1:23**
